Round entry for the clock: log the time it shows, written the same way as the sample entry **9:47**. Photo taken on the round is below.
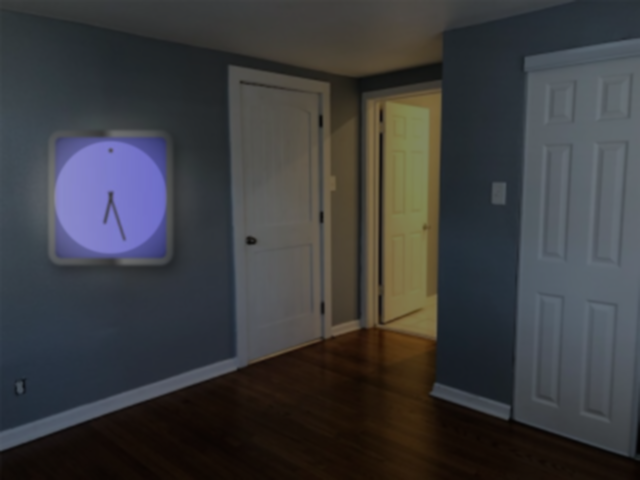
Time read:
**6:27**
